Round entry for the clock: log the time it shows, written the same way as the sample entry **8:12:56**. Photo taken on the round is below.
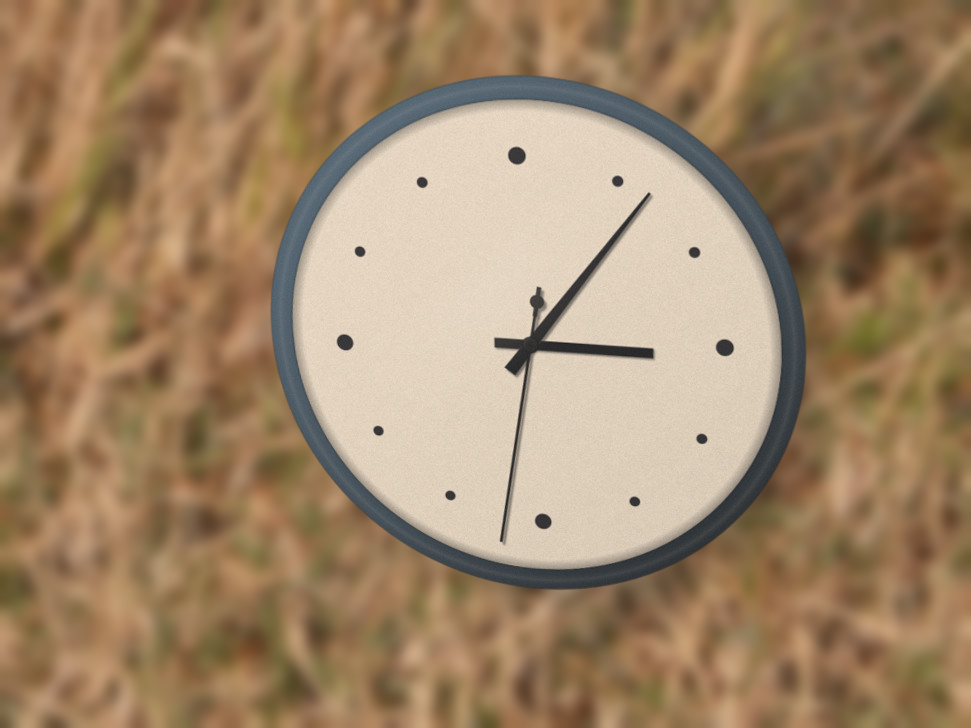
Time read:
**3:06:32**
